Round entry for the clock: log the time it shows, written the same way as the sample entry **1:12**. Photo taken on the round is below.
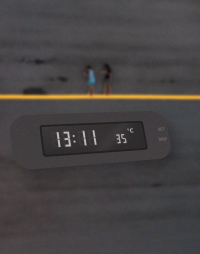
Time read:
**13:11**
